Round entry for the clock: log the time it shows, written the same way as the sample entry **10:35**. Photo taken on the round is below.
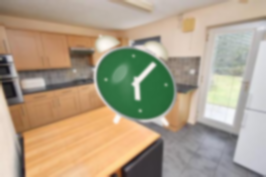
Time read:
**6:07**
